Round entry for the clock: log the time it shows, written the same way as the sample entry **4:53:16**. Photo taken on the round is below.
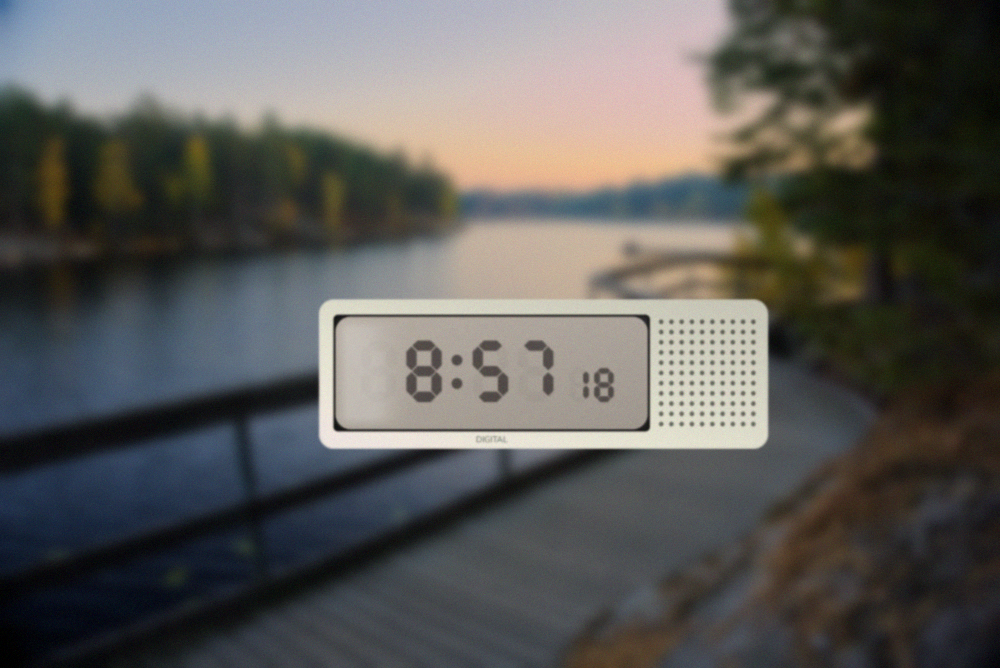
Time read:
**8:57:18**
